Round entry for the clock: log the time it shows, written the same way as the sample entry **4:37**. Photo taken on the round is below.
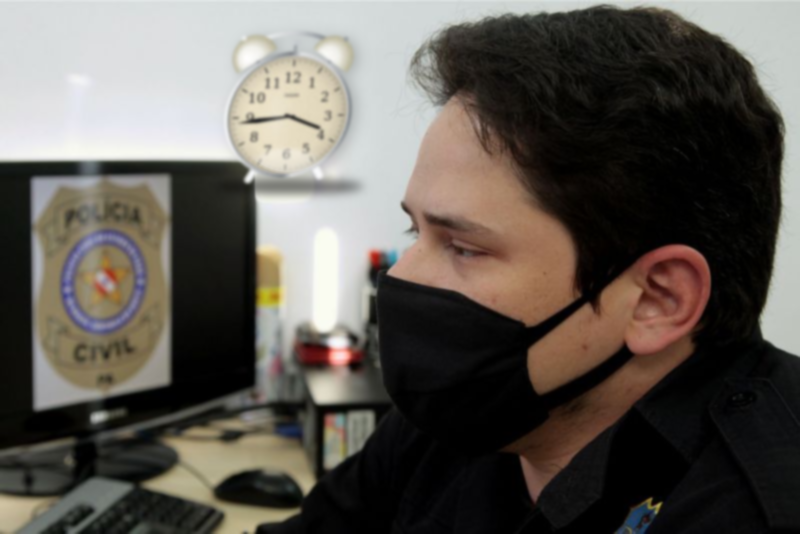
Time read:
**3:44**
